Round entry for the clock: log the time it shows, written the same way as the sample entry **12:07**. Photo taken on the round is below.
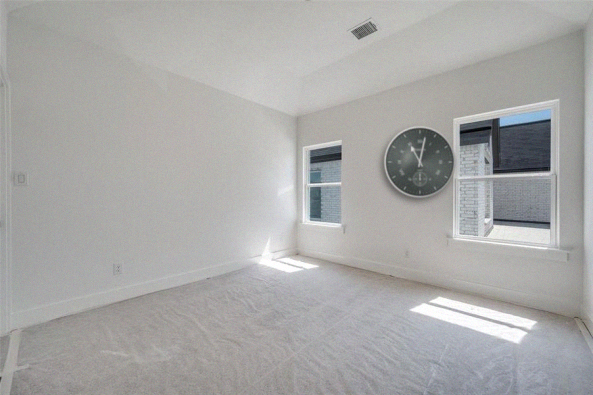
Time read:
**11:02**
